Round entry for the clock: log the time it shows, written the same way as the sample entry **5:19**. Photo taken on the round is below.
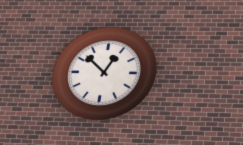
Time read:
**12:52**
